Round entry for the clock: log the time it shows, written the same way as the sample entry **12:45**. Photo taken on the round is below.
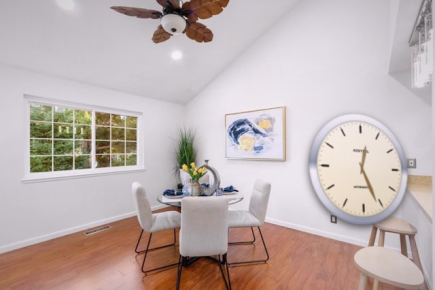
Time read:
**12:26**
